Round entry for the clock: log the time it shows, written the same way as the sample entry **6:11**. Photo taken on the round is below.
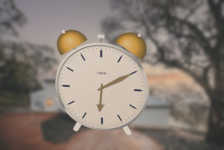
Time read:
**6:10**
